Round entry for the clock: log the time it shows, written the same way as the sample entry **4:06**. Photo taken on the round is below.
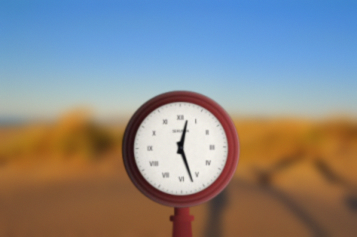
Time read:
**12:27**
